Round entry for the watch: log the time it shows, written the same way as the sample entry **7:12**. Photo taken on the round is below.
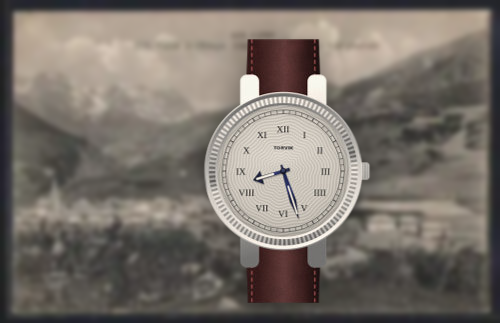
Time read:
**8:27**
